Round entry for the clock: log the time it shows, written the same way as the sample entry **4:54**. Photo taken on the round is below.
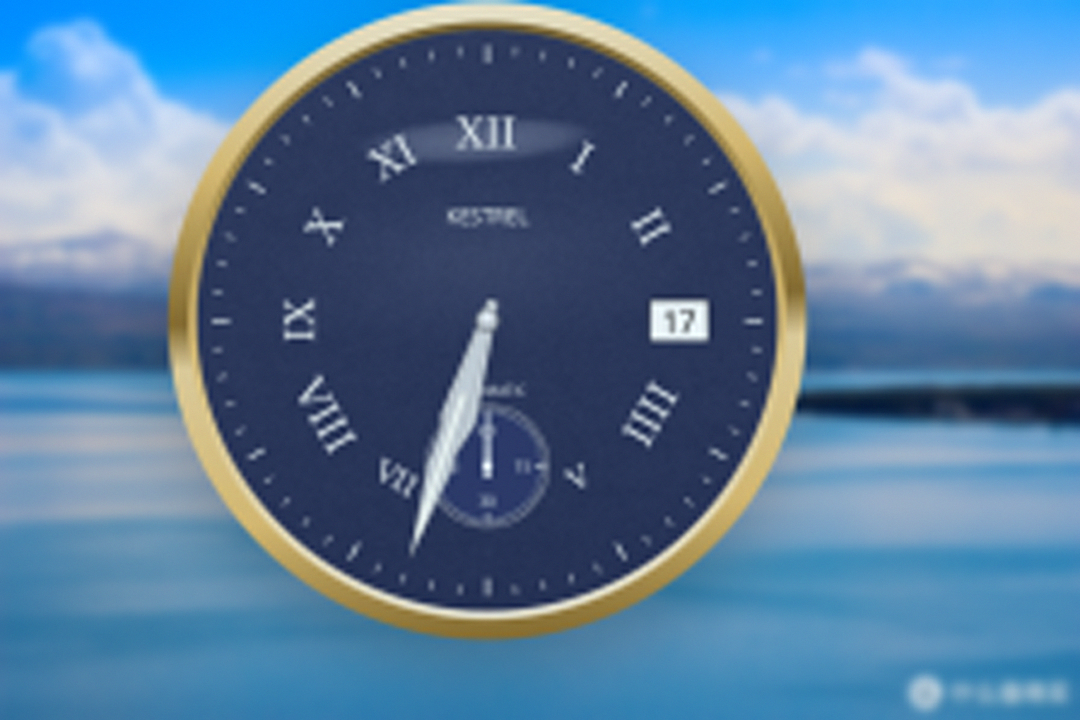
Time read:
**6:33**
